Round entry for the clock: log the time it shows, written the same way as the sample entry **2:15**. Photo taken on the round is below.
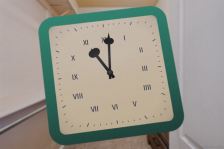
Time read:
**11:01**
